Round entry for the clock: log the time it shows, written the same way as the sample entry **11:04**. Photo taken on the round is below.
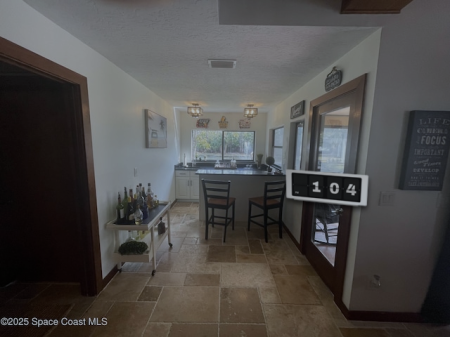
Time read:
**1:04**
